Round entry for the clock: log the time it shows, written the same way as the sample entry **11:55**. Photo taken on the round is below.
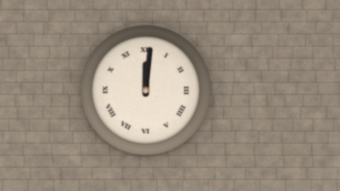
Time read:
**12:01**
